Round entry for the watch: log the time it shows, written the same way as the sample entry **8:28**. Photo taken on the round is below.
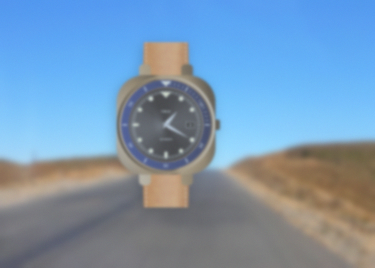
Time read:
**1:20**
